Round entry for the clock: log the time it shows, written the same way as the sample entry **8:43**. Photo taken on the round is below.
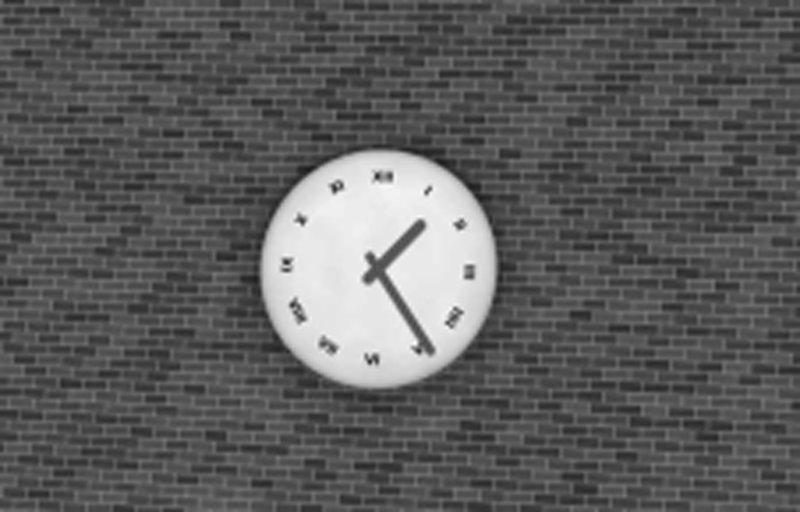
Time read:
**1:24**
